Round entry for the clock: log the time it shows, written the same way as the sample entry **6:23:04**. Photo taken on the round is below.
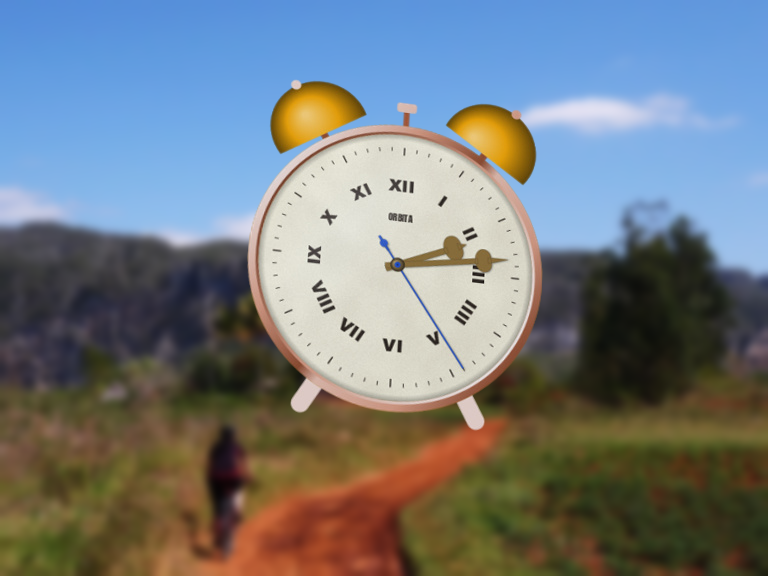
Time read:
**2:13:24**
